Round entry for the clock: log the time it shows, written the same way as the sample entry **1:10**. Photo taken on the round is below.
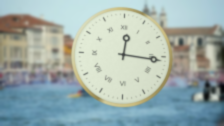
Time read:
**12:16**
